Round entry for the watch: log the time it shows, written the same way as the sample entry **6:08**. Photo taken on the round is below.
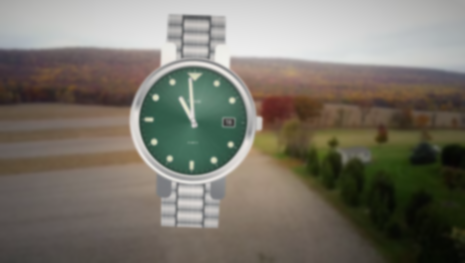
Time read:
**10:59**
